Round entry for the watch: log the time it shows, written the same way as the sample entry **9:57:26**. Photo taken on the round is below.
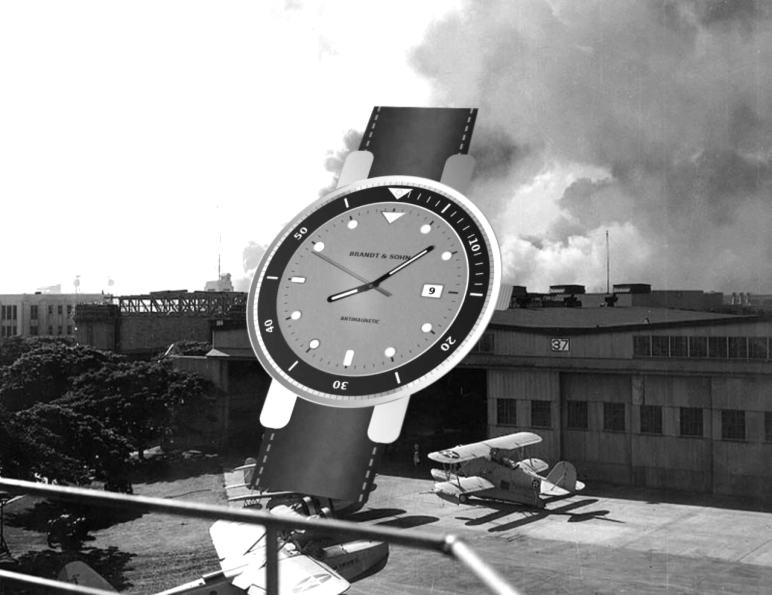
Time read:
**8:07:49**
